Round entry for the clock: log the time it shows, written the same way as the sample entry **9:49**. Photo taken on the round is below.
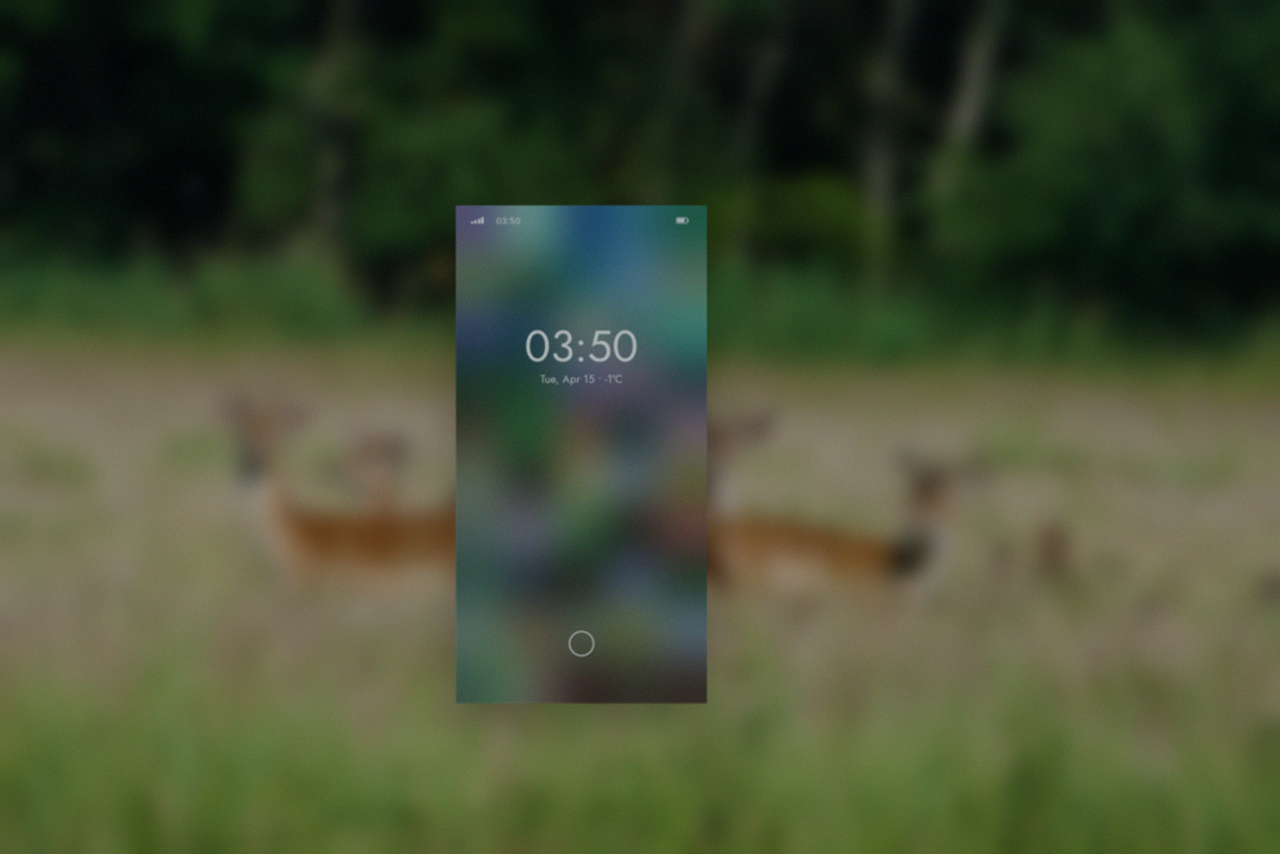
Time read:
**3:50**
